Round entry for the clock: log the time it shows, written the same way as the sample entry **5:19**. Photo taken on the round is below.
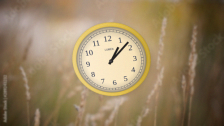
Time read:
**1:08**
